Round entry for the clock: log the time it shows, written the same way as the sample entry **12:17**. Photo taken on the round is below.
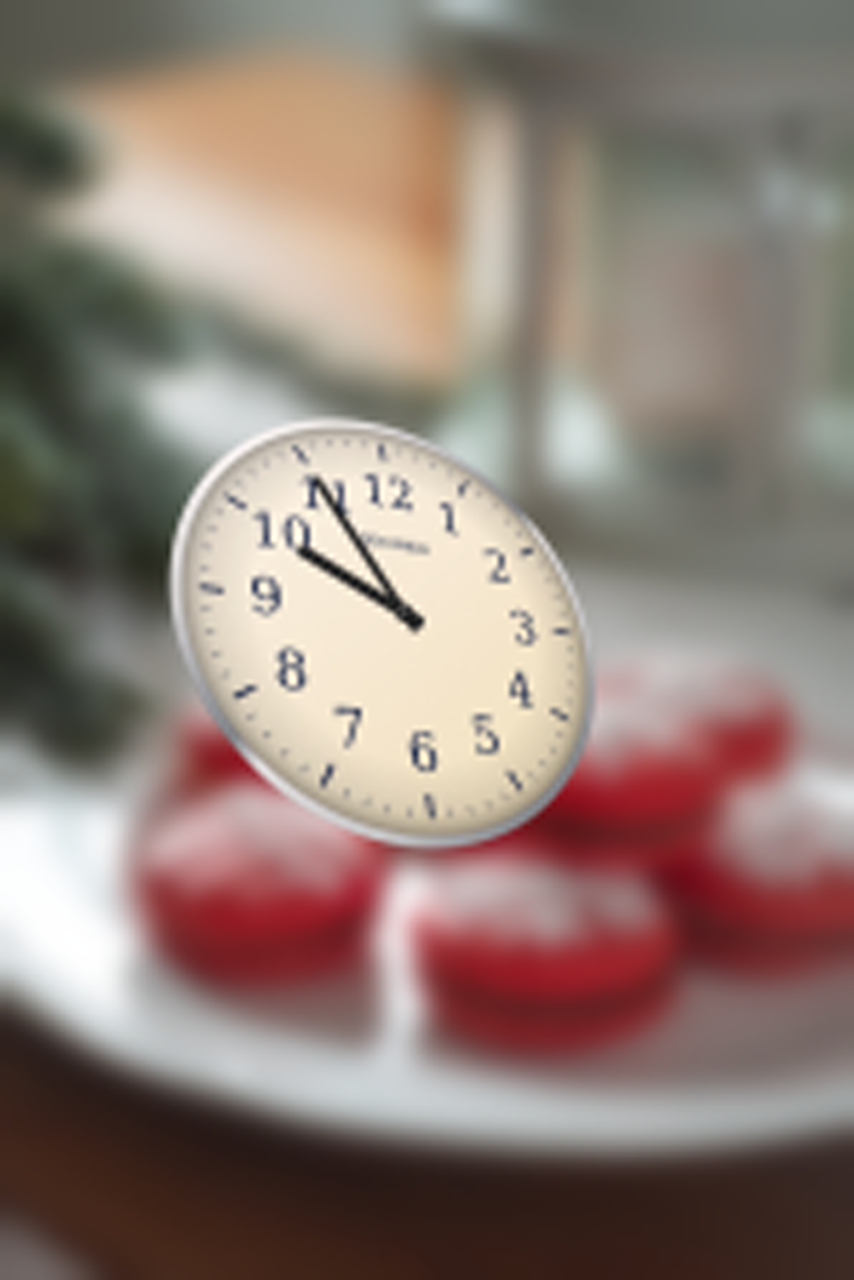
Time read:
**9:55**
